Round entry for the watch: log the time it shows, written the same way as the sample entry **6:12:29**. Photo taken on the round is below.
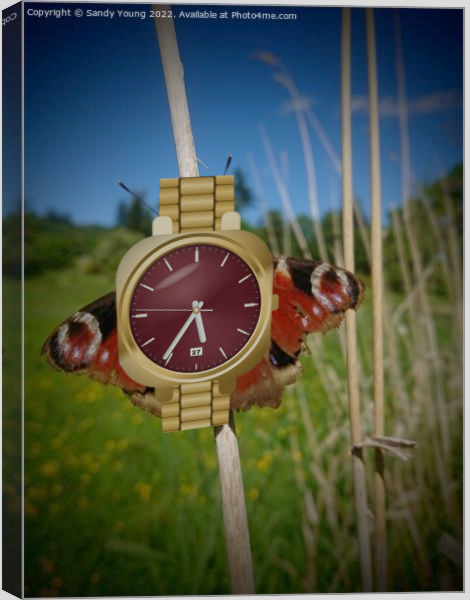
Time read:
**5:35:46**
